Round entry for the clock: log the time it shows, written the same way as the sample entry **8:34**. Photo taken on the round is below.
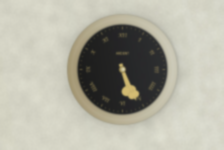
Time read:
**5:26**
